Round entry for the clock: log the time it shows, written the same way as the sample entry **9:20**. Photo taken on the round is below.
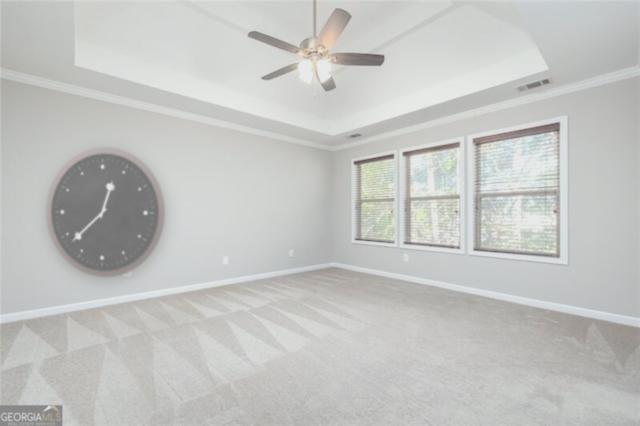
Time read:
**12:38**
